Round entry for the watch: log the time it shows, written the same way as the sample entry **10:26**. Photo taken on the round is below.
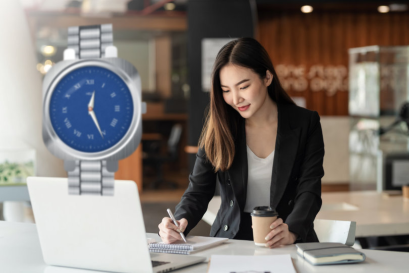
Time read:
**12:26**
